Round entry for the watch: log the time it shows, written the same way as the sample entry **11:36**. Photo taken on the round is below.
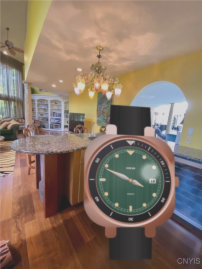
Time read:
**3:49**
